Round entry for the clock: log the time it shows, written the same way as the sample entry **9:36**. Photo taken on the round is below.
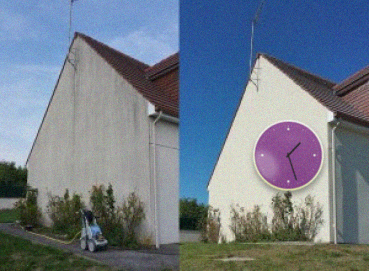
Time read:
**1:27**
